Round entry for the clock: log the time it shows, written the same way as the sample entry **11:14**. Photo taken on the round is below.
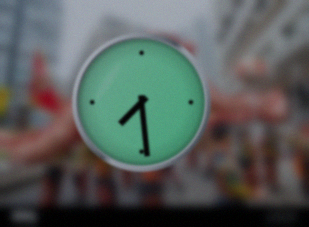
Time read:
**7:29**
